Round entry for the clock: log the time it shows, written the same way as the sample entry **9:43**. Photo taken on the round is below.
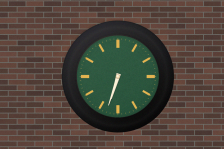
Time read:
**6:33**
